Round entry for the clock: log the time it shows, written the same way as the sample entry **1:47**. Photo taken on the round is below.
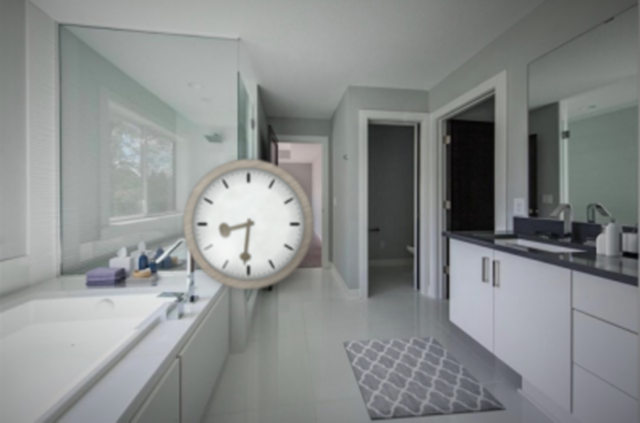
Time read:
**8:31**
